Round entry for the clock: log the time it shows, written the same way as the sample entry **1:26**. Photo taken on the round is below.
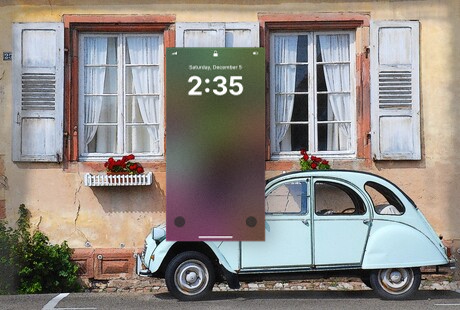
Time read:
**2:35**
